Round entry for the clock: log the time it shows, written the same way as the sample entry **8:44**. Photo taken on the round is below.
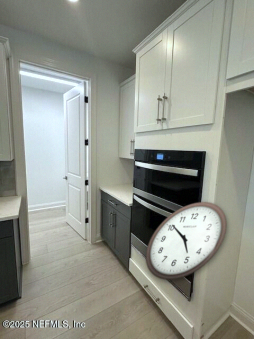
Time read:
**4:51**
